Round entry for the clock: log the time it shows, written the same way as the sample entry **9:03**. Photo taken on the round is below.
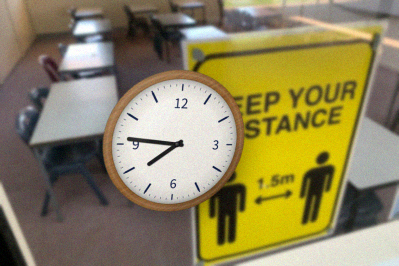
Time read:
**7:46**
